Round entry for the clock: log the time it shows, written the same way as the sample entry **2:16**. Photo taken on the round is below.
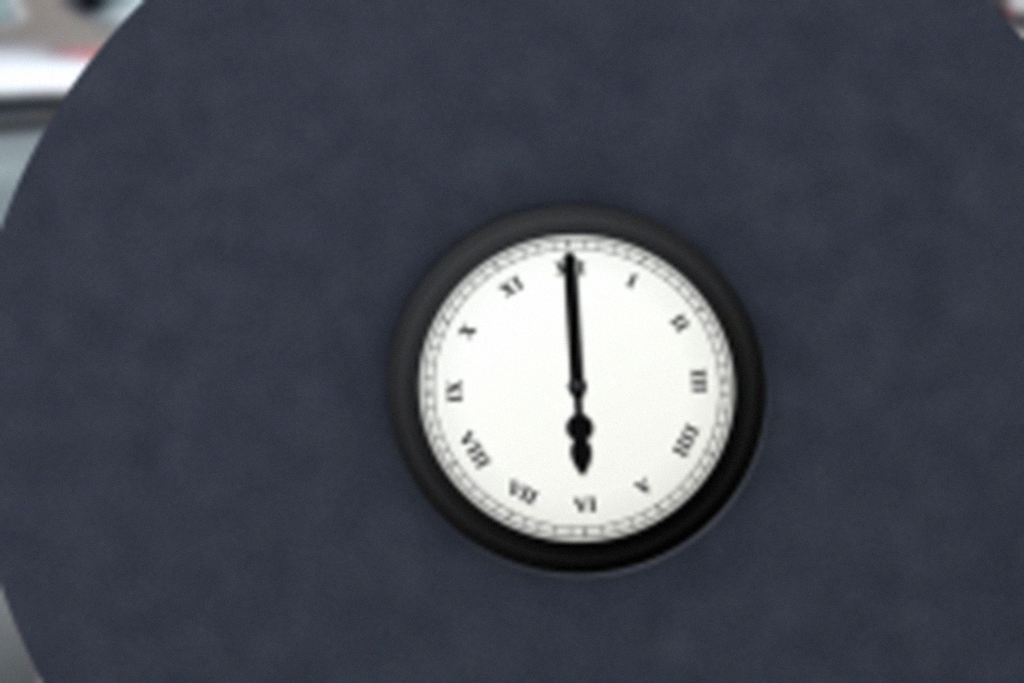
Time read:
**6:00**
